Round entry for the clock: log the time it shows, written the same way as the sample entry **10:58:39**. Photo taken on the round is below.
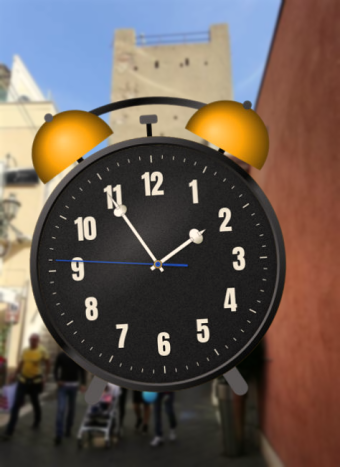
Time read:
**1:54:46**
